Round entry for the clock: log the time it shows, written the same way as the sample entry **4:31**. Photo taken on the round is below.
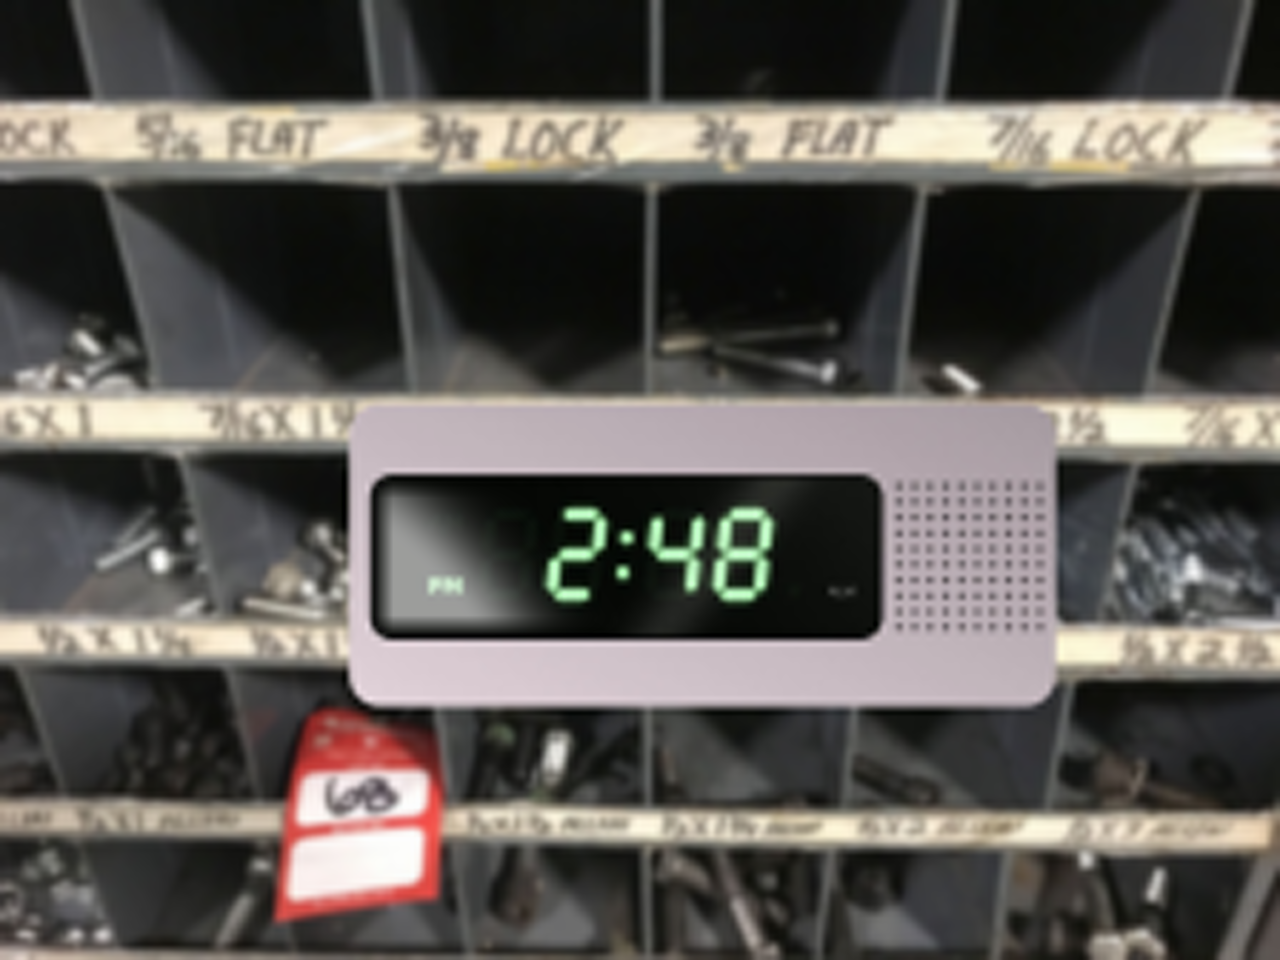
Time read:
**2:48**
